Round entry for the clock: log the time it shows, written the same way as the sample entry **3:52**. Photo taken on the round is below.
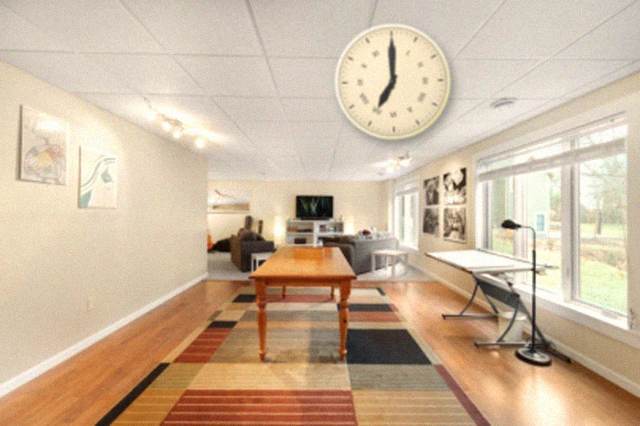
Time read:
**7:00**
